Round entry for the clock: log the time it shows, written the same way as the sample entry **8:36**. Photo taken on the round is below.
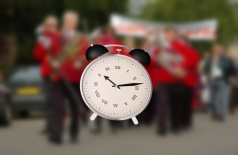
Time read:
**10:13**
